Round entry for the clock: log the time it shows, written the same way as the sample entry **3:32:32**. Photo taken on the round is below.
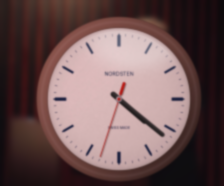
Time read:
**4:21:33**
